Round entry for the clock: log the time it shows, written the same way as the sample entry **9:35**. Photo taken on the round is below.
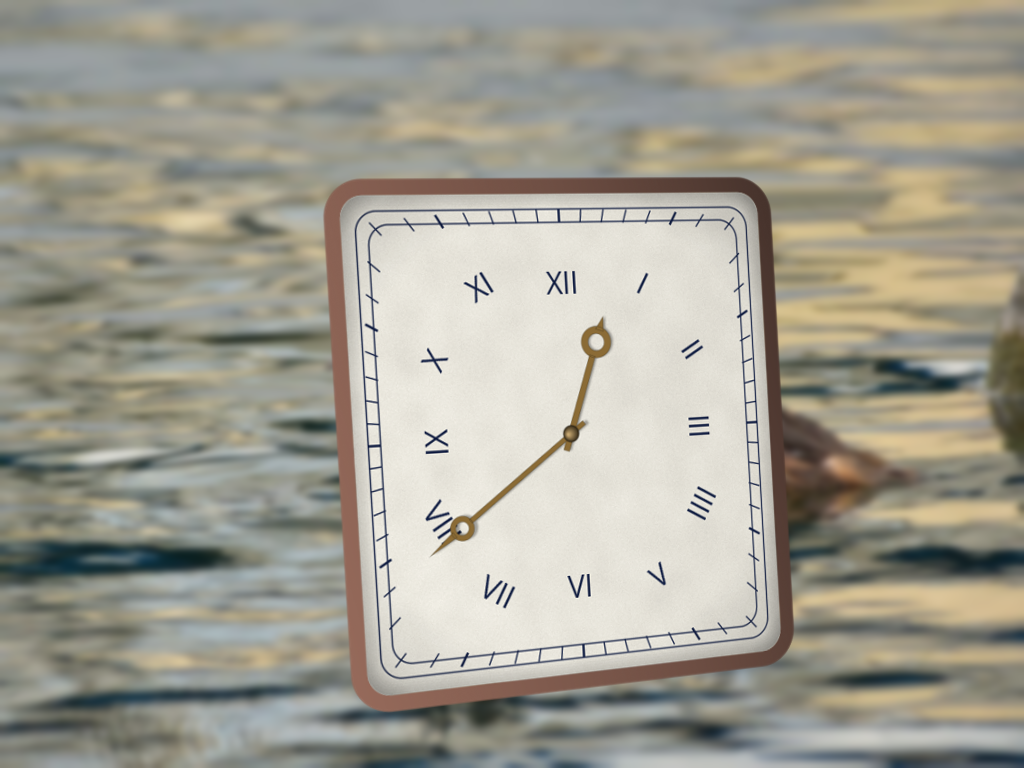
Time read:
**12:39**
